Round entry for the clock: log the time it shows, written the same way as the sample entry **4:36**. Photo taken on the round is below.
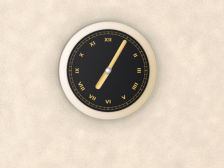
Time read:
**7:05**
